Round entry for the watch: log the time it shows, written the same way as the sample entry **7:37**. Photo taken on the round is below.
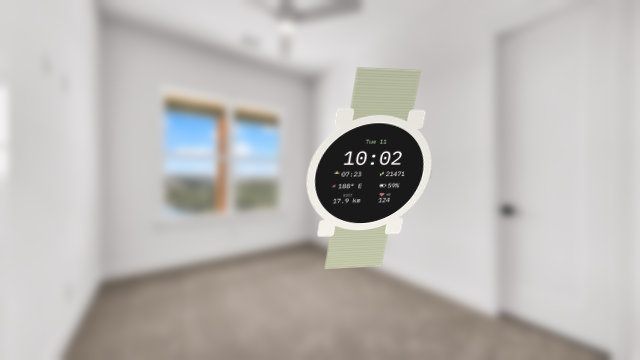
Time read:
**10:02**
